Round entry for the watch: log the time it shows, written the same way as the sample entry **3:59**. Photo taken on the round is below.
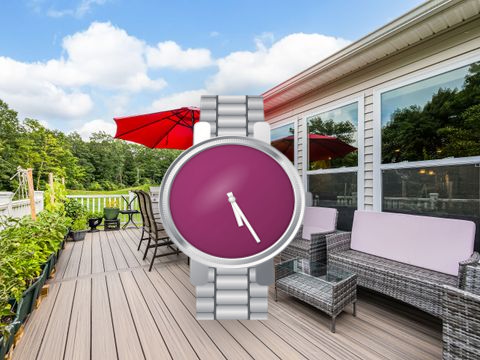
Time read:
**5:25**
